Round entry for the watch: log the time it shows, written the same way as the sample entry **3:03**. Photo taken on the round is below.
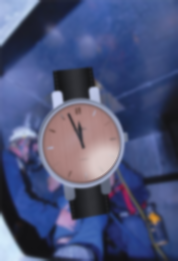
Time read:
**11:57**
